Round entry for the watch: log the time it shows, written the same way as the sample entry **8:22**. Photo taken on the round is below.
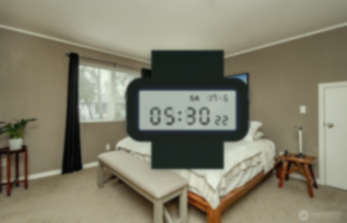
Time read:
**5:30**
